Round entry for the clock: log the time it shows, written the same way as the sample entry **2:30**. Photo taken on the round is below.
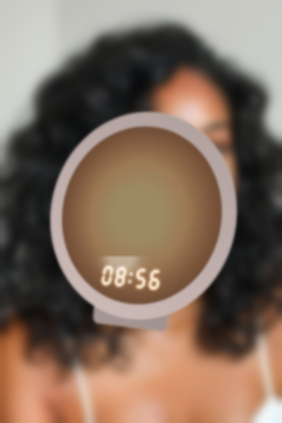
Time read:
**8:56**
